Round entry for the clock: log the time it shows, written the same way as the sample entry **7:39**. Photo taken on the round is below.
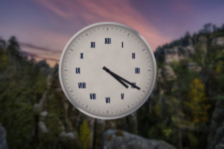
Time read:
**4:20**
